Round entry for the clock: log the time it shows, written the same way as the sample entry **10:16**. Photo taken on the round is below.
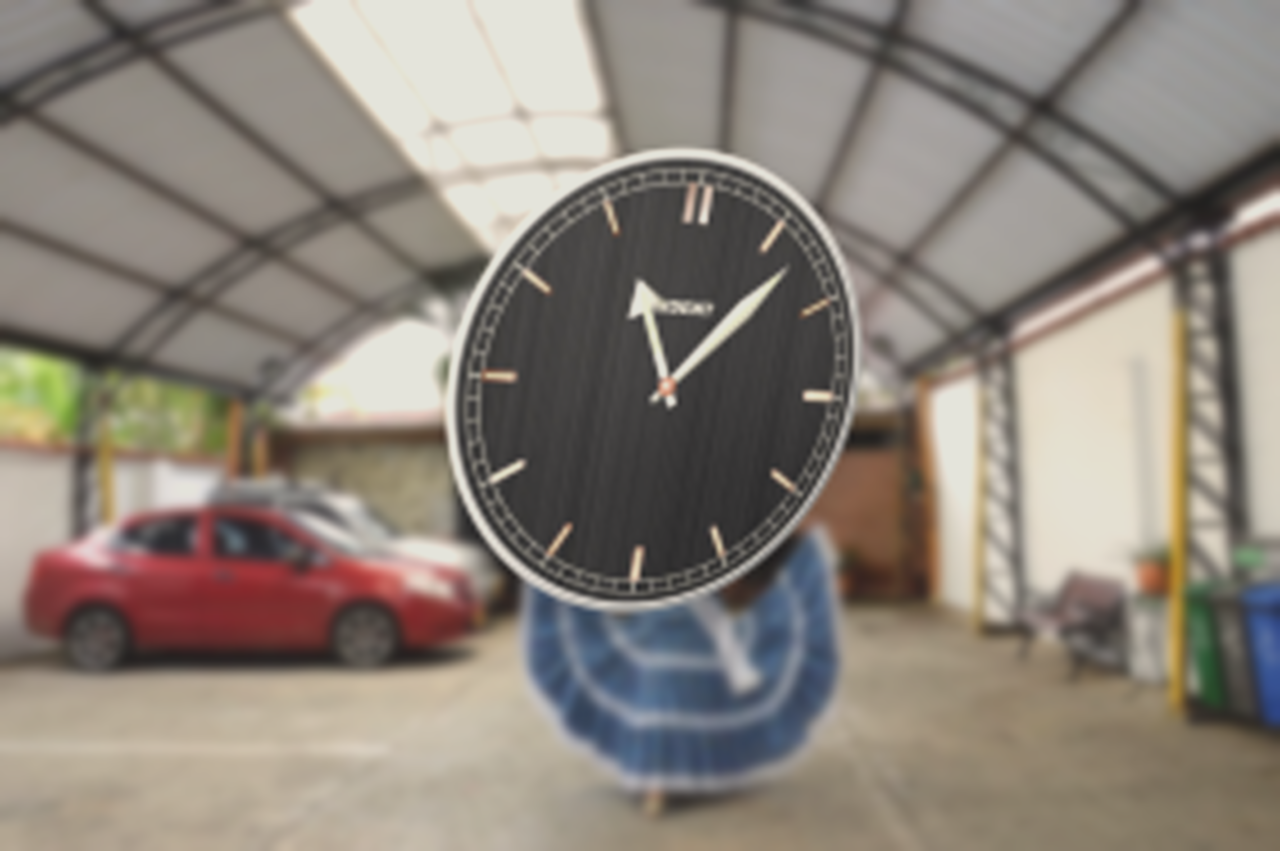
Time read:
**11:07**
